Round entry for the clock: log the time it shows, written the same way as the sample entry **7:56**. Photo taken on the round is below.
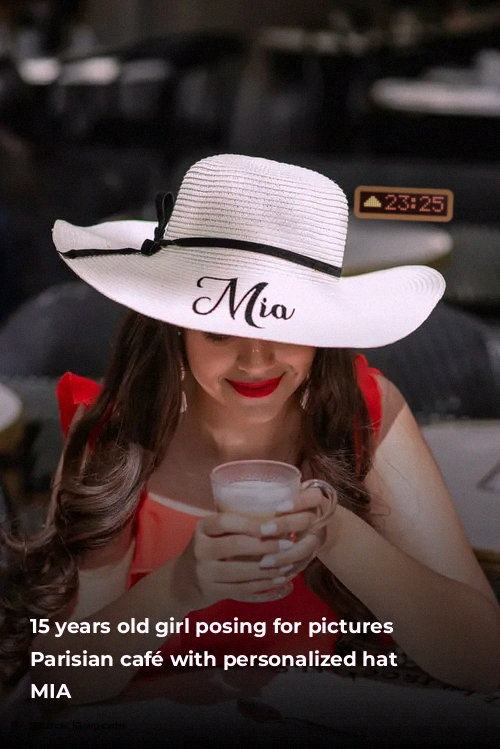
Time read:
**23:25**
